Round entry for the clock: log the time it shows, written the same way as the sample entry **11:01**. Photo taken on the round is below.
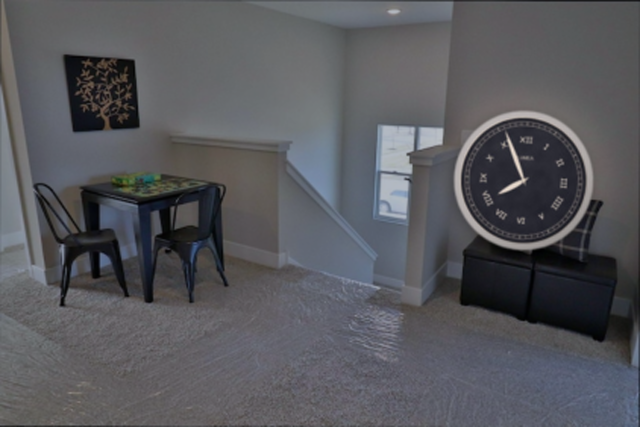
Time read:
**7:56**
